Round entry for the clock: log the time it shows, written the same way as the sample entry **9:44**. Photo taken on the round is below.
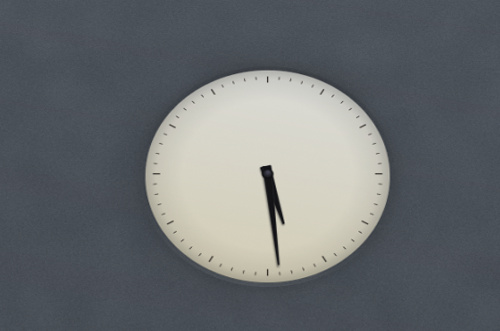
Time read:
**5:29**
